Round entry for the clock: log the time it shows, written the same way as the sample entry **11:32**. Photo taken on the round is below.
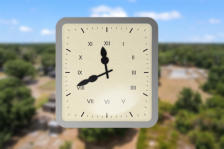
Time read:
**11:41**
